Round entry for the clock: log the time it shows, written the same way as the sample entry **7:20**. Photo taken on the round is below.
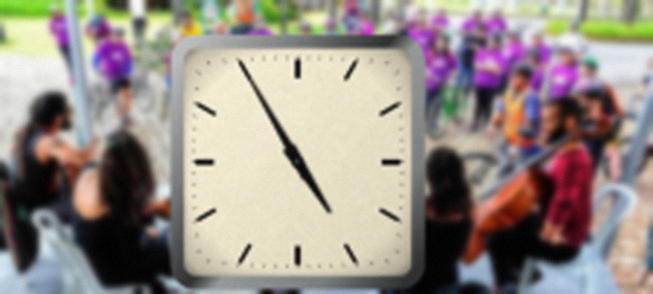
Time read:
**4:55**
